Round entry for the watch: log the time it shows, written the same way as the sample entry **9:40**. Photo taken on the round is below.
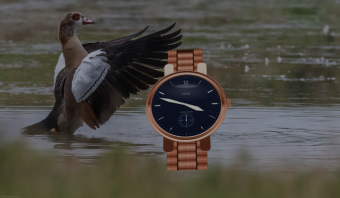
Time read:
**3:48**
